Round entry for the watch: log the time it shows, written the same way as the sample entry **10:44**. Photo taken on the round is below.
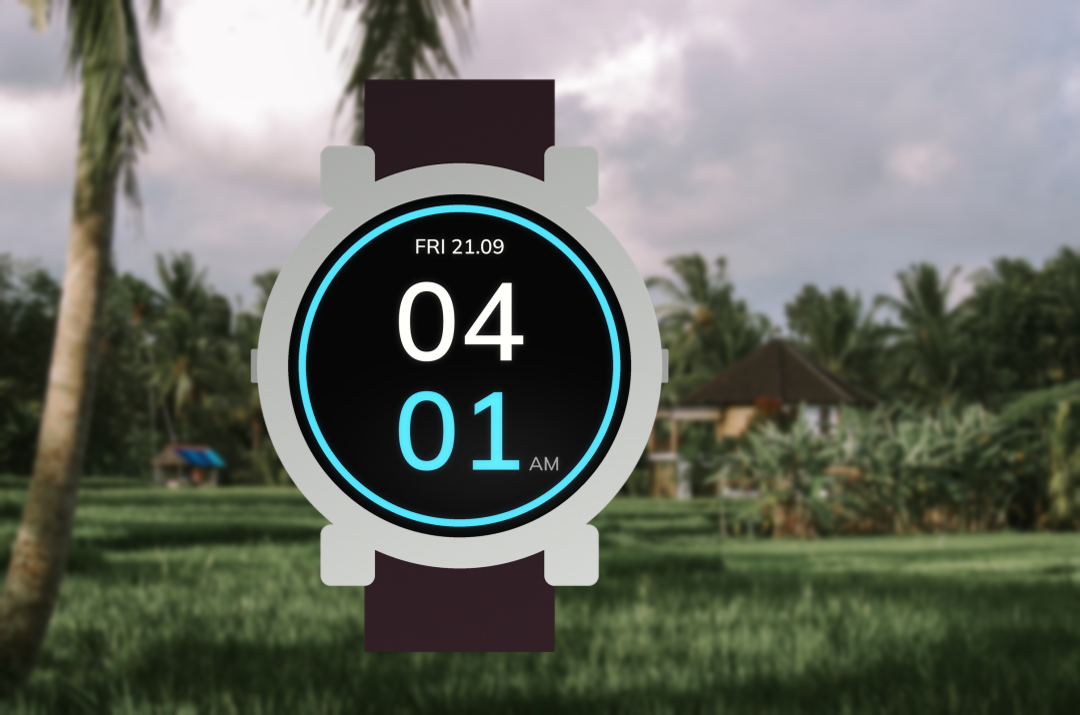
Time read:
**4:01**
